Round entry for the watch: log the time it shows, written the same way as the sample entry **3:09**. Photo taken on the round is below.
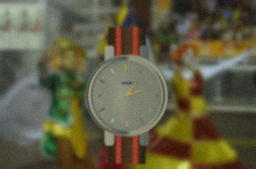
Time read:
**1:12**
